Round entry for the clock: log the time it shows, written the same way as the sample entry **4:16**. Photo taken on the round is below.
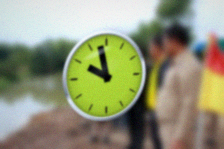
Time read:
**9:58**
